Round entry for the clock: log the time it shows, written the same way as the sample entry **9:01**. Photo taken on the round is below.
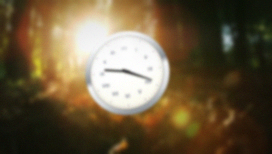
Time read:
**9:19**
